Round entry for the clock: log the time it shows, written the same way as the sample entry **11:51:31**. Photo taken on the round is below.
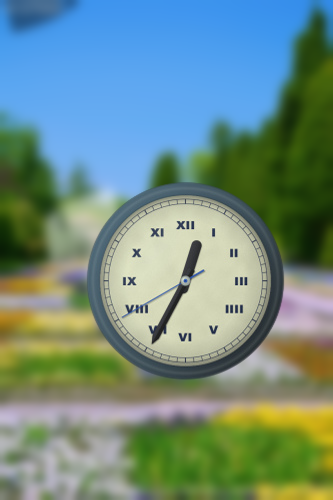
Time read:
**12:34:40**
